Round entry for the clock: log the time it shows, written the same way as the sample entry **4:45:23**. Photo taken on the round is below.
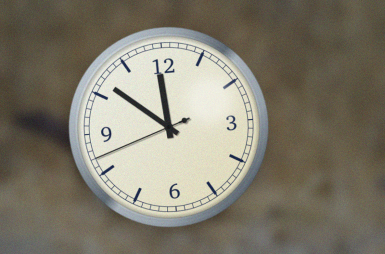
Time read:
**11:51:42**
